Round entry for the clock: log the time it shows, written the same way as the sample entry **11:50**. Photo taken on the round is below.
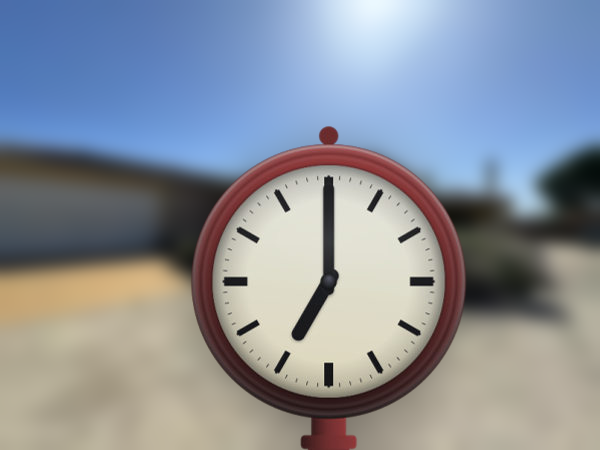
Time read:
**7:00**
